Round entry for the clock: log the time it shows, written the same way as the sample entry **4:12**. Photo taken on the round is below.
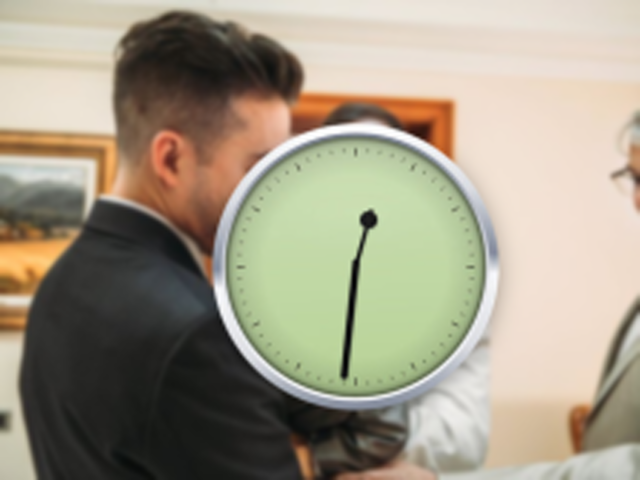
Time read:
**12:31**
